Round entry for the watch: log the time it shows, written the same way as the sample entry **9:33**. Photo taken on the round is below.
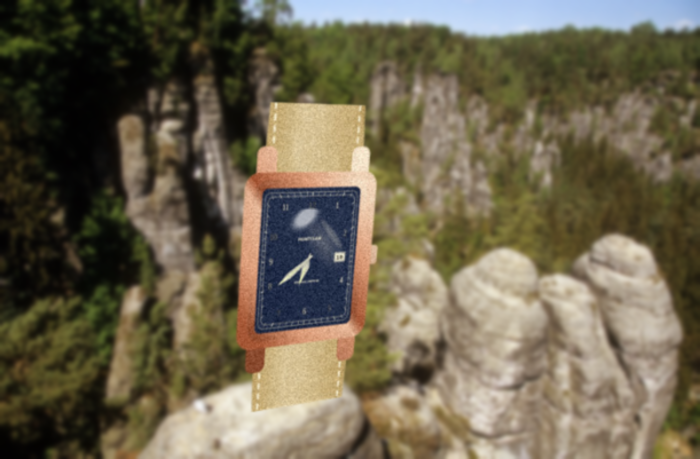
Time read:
**6:39**
